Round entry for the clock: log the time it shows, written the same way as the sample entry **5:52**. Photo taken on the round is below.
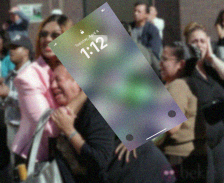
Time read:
**1:12**
